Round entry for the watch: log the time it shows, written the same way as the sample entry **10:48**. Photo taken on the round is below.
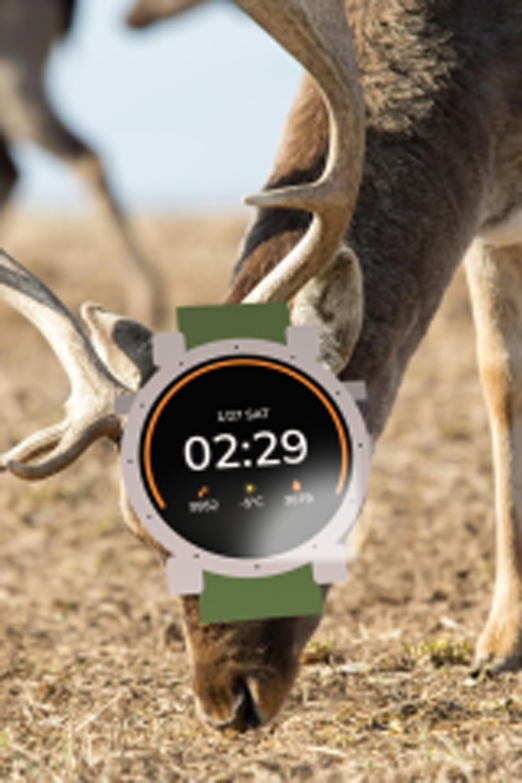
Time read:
**2:29**
